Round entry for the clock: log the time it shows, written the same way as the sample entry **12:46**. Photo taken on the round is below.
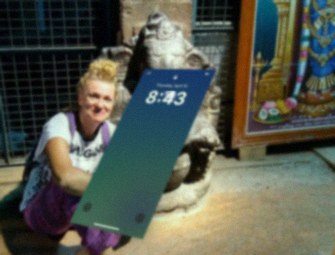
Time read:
**8:43**
